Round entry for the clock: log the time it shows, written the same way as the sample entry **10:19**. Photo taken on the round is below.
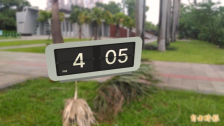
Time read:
**4:05**
